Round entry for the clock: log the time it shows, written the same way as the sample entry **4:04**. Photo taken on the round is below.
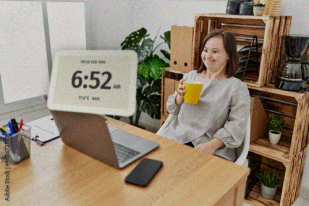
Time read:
**6:52**
